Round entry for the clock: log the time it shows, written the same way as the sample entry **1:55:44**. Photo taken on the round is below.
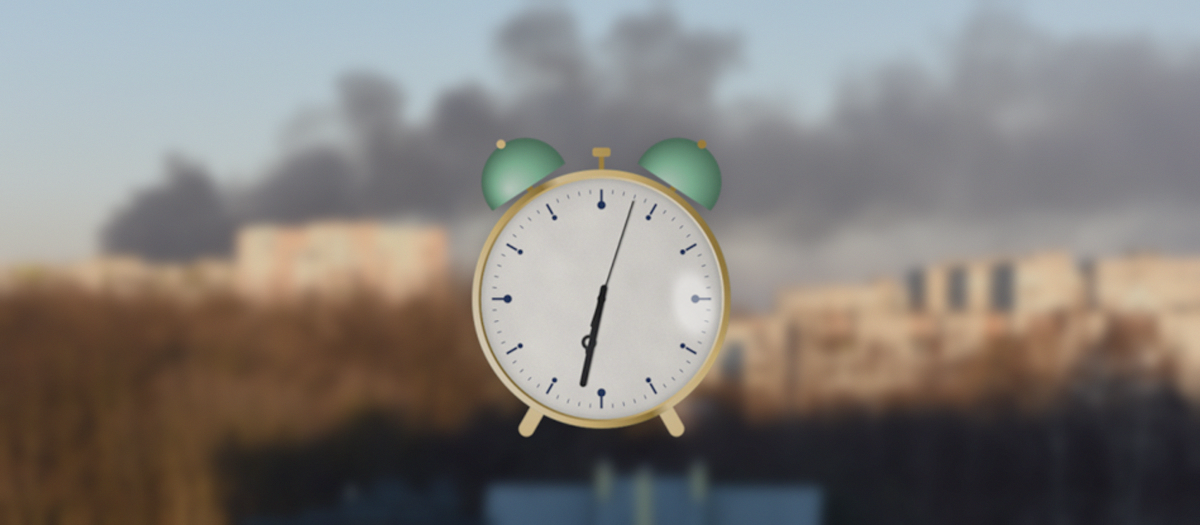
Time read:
**6:32:03**
